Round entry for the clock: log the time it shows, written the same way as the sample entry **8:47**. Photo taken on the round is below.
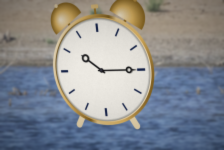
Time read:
**10:15**
